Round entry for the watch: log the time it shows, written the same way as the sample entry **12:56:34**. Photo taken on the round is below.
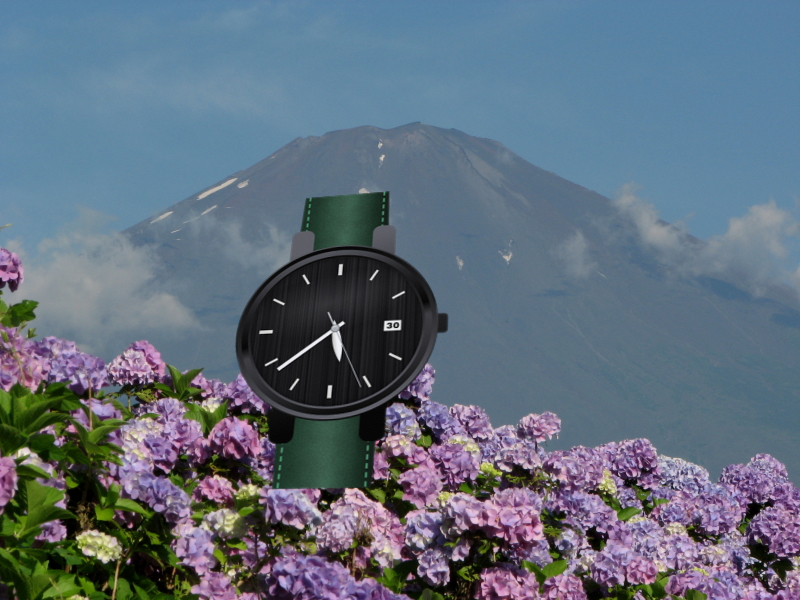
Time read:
**5:38:26**
